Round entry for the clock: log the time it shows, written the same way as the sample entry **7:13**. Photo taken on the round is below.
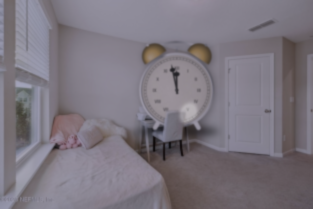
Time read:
**11:58**
